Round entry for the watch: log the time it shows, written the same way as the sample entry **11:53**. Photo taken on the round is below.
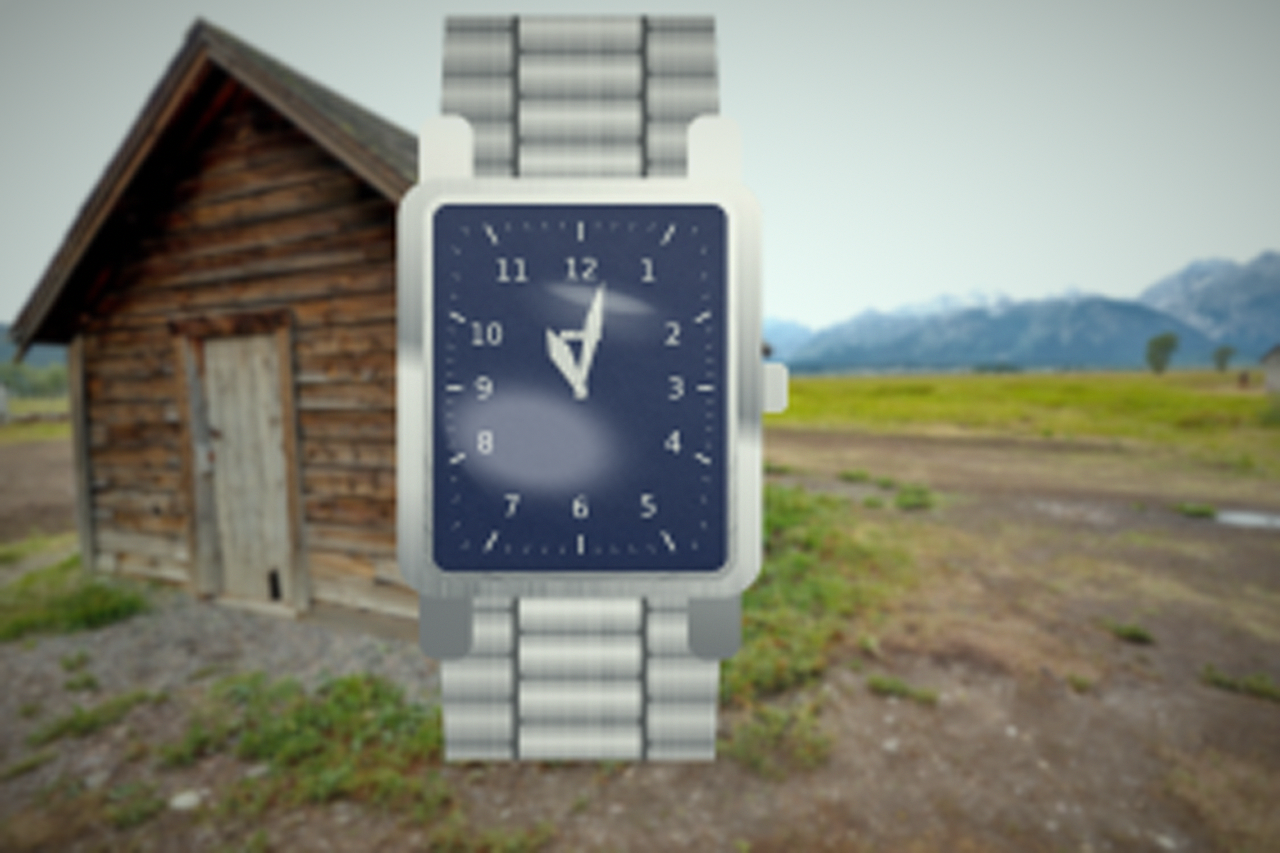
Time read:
**11:02**
